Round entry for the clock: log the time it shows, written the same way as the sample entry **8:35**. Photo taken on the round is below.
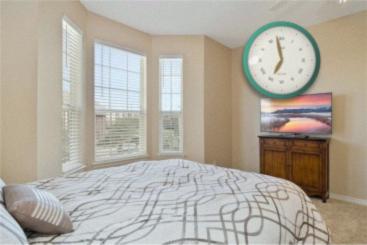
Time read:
**6:58**
